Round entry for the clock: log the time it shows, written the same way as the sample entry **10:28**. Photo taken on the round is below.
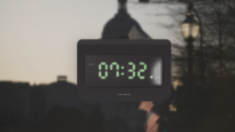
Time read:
**7:32**
